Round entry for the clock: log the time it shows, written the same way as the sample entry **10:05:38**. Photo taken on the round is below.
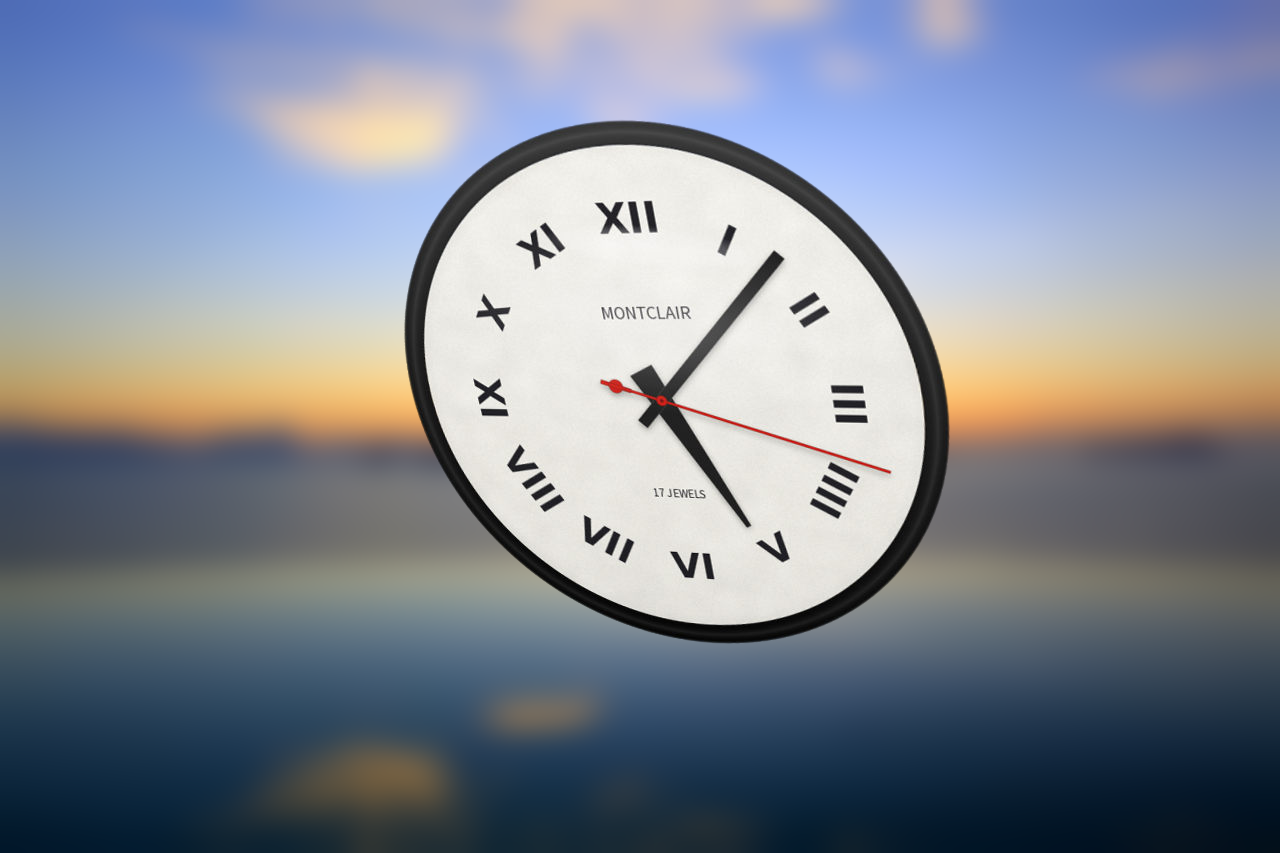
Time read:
**5:07:18**
